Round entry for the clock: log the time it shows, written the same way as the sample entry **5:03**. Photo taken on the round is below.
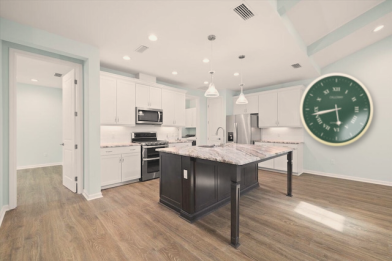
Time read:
**5:43**
